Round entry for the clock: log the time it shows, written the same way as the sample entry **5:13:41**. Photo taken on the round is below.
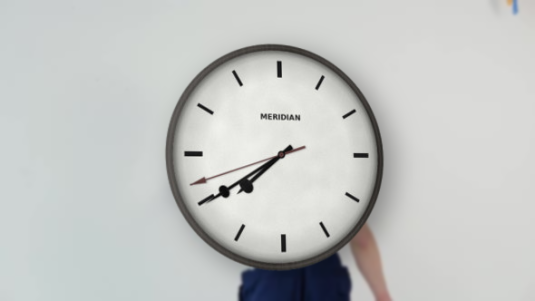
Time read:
**7:39:42**
